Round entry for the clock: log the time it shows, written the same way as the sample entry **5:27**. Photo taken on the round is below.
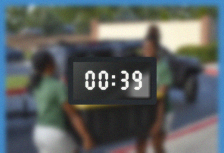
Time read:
**0:39**
